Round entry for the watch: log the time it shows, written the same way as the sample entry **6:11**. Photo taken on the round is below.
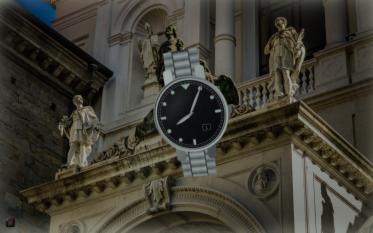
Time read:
**8:05**
